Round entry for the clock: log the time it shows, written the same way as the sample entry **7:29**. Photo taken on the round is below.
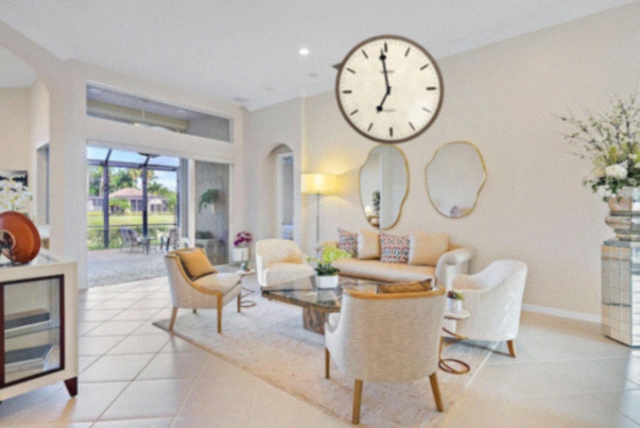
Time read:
**6:59**
